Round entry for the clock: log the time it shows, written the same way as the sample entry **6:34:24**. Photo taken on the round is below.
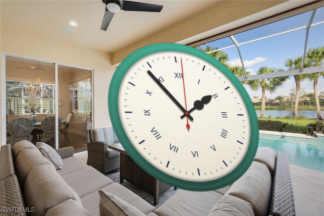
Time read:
**1:54:01**
